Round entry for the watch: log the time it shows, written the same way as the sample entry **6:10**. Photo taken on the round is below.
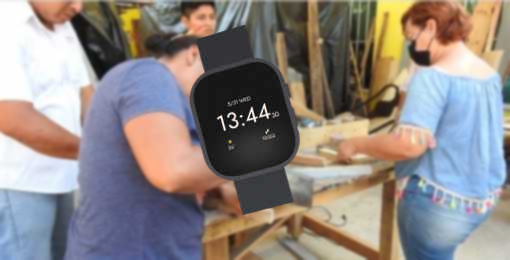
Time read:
**13:44**
